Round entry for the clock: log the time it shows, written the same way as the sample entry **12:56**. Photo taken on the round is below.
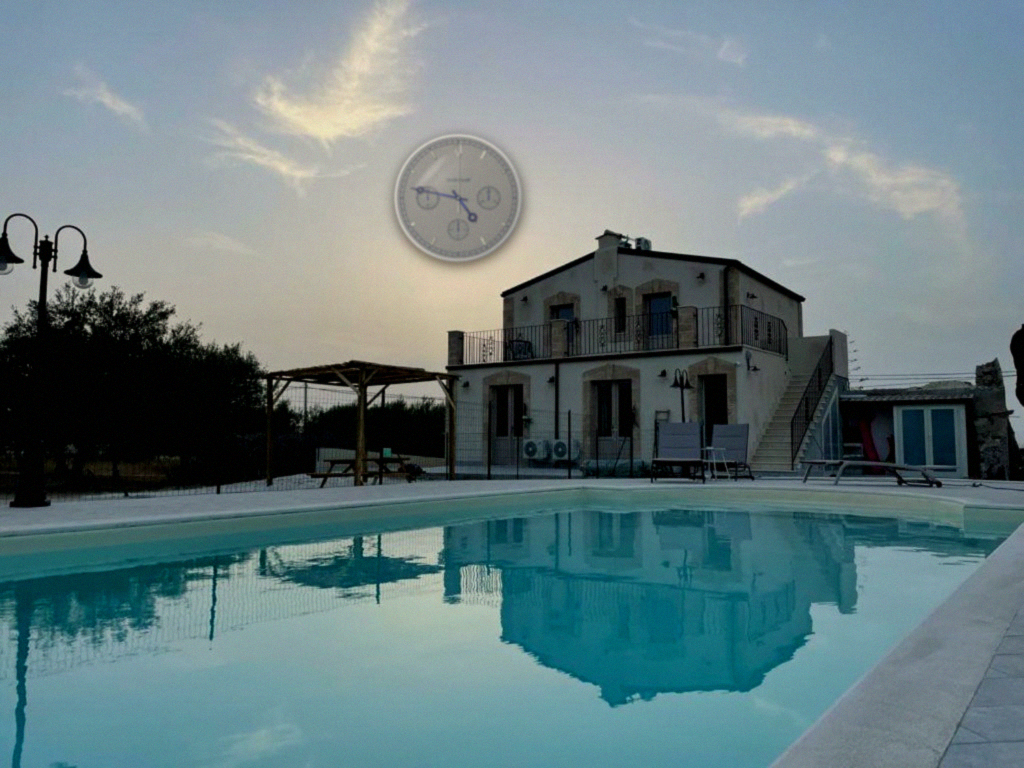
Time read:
**4:47**
